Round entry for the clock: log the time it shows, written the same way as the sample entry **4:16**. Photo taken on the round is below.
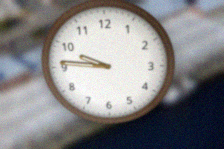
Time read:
**9:46**
